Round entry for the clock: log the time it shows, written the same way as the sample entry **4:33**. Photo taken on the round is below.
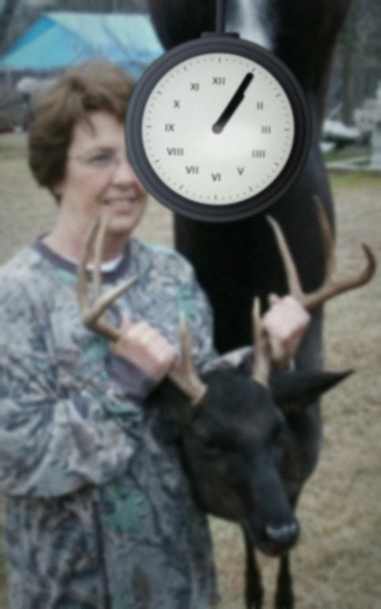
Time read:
**1:05**
